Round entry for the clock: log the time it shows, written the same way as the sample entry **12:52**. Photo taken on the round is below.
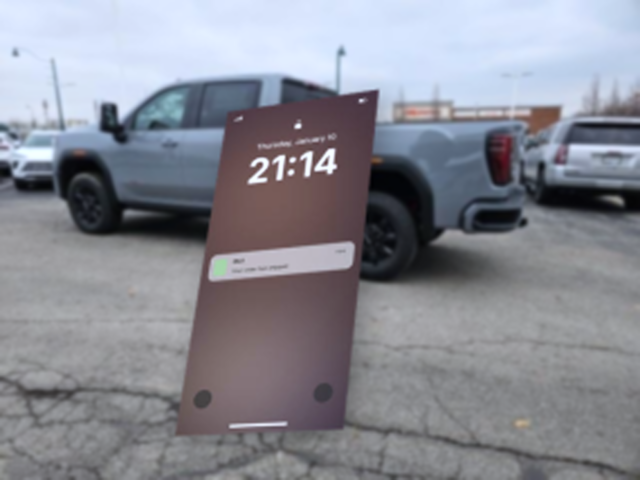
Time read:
**21:14**
